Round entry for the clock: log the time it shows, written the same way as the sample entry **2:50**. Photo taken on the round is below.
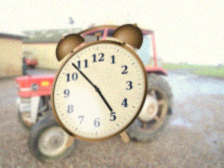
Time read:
**4:53**
